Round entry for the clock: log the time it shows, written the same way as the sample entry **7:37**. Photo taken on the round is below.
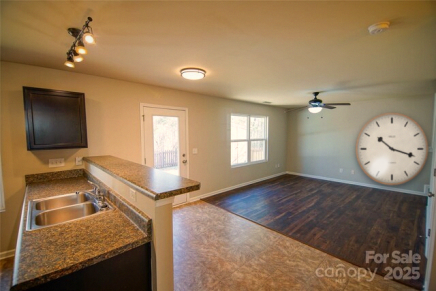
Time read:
**10:18**
